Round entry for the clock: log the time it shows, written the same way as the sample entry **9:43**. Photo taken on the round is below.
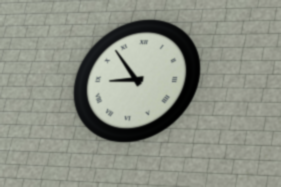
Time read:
**8:53**
